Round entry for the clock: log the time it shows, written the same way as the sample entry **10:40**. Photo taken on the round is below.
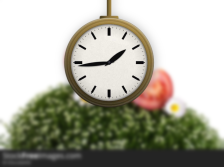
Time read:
**1:44**
